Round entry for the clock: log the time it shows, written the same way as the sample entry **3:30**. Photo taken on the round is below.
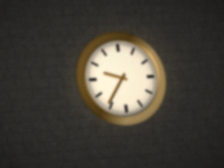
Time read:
**9:36**
